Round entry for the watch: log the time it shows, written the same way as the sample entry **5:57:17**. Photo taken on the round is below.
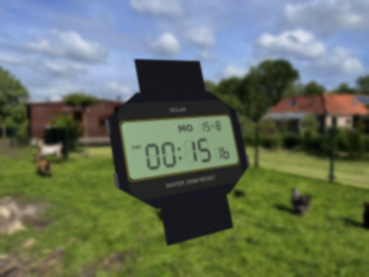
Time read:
**0:15:16**
